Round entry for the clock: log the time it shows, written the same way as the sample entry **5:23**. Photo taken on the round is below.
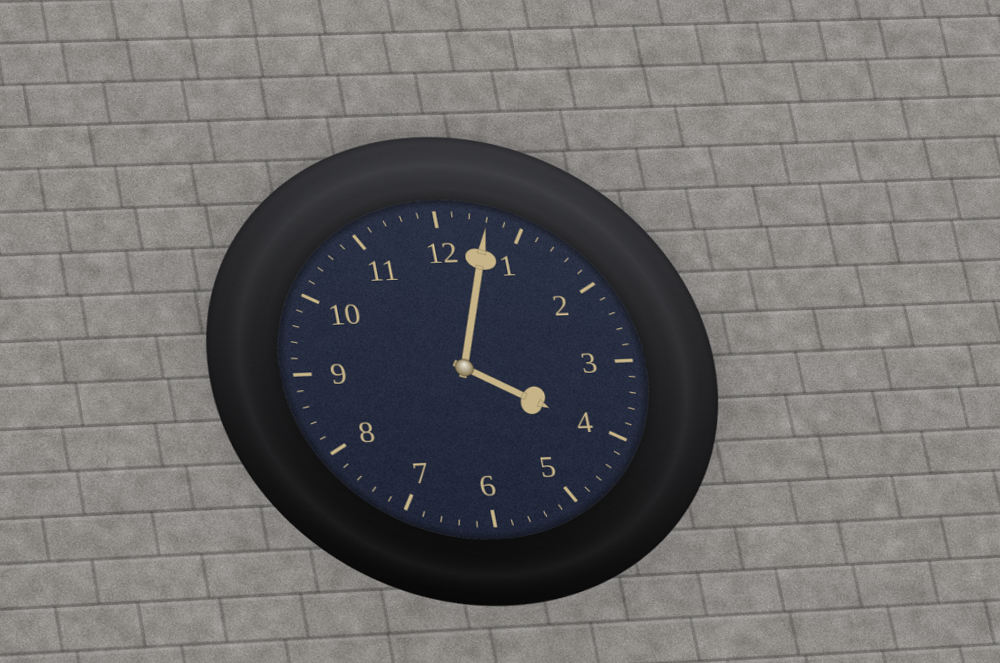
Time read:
**4:03**
